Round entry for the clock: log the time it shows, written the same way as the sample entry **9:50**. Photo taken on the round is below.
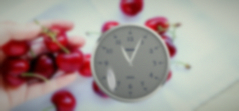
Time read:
**11:04**
